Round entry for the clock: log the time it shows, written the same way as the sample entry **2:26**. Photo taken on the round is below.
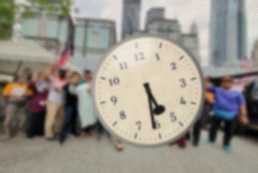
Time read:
**5:31**
